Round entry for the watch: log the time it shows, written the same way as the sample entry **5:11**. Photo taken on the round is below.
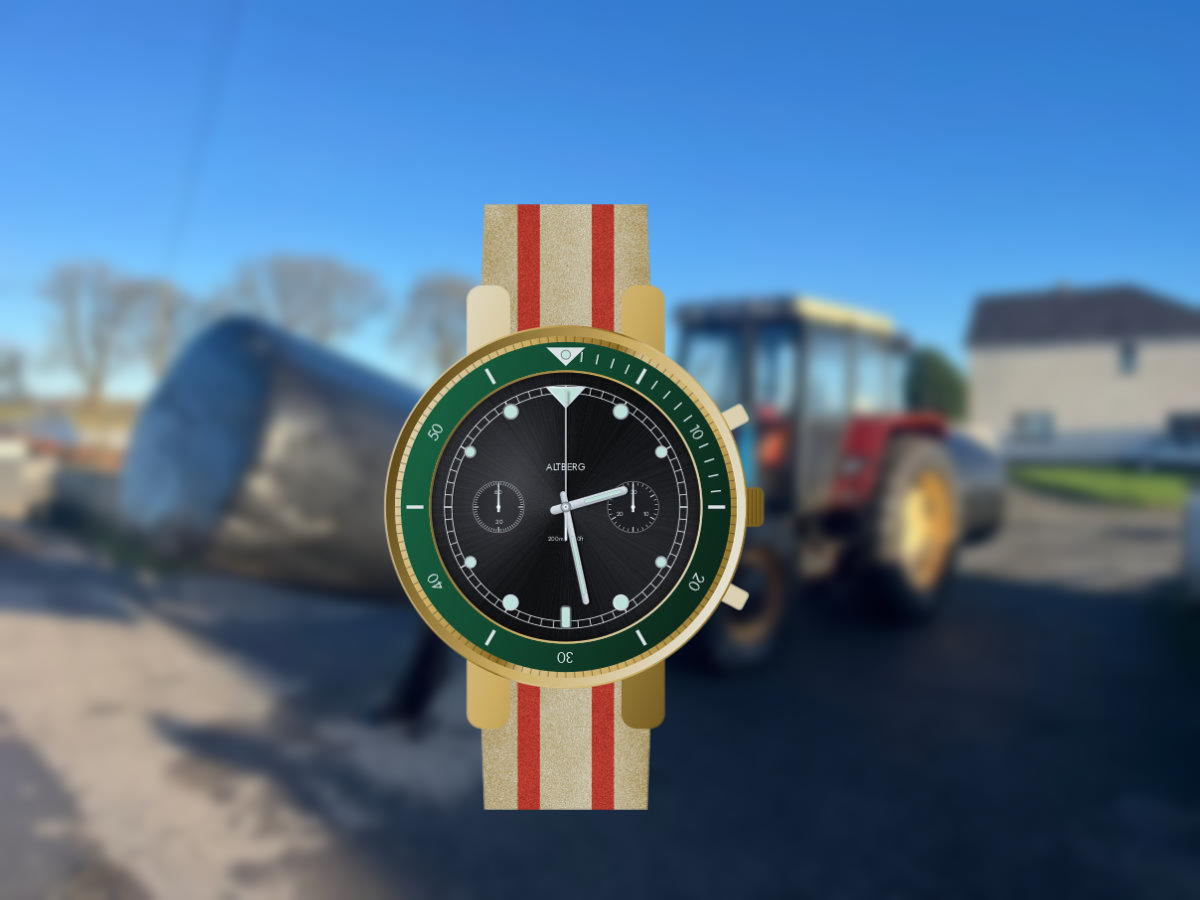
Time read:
**2:28**
